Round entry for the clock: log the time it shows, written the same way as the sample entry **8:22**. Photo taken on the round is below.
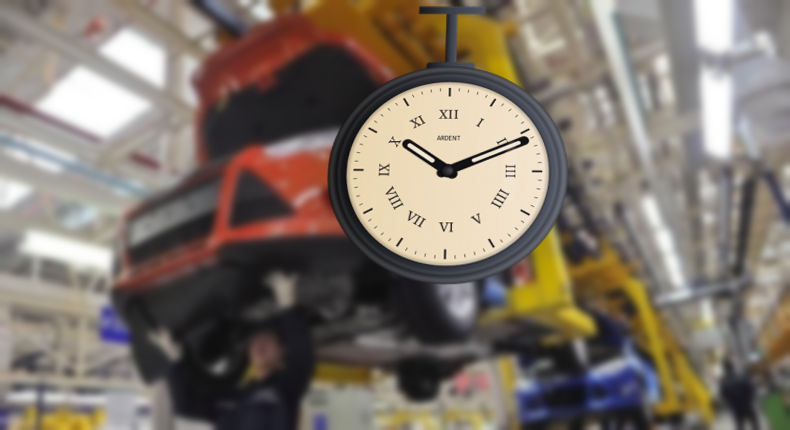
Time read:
**10:11**
